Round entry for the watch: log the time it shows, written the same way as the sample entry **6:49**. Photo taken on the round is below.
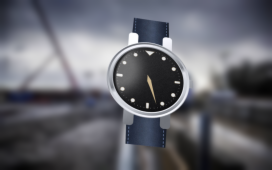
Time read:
**5:27**
